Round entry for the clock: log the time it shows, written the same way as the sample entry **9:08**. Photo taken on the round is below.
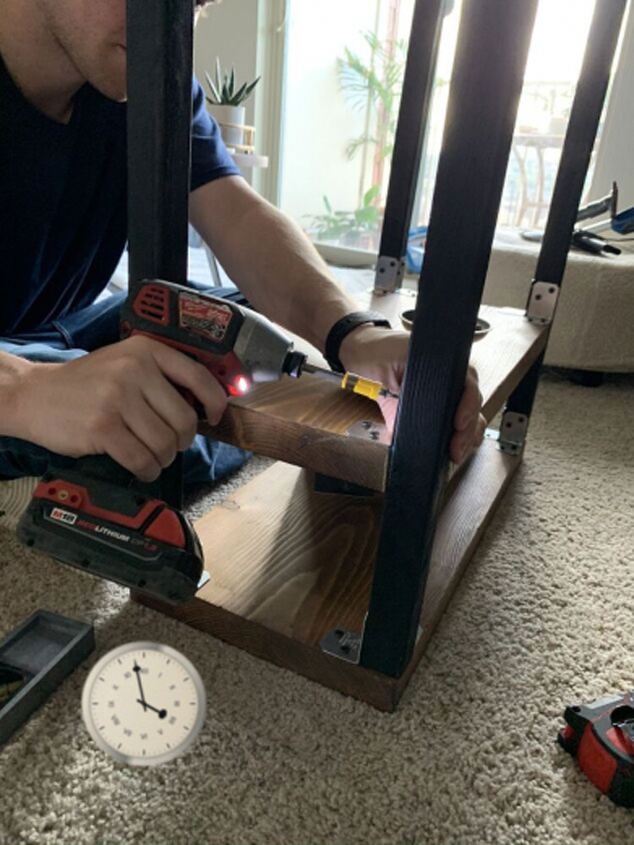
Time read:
**3:58**
